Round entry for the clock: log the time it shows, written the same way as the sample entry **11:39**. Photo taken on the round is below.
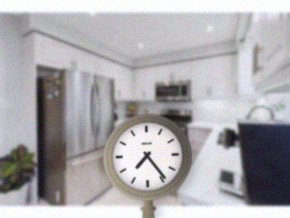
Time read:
**7:24**
